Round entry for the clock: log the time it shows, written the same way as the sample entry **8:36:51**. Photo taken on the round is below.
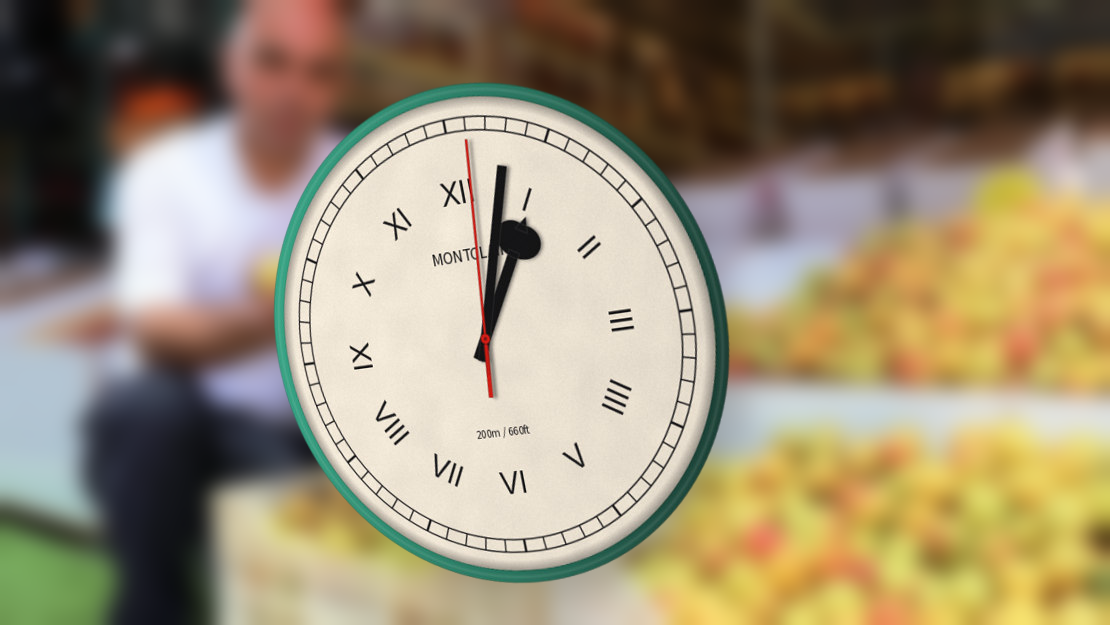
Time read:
**1:03:01**
